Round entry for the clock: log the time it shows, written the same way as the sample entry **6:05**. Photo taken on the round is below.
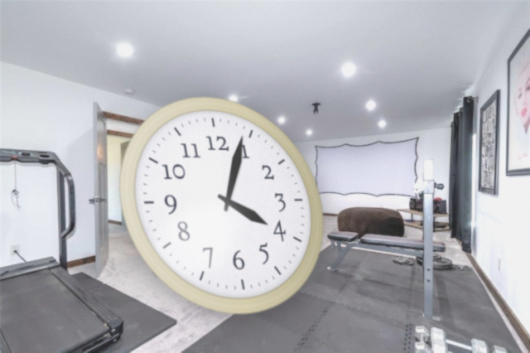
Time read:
**4:04**
